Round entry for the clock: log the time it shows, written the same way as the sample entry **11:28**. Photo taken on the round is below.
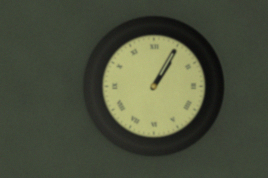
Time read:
**1:05**
